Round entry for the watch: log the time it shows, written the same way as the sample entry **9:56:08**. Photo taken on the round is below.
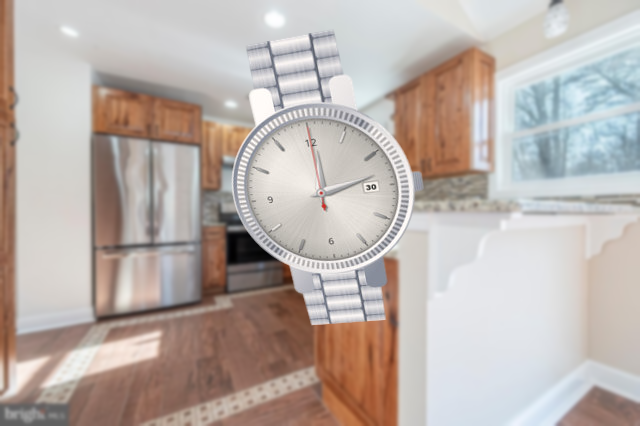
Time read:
**12:13:00**
